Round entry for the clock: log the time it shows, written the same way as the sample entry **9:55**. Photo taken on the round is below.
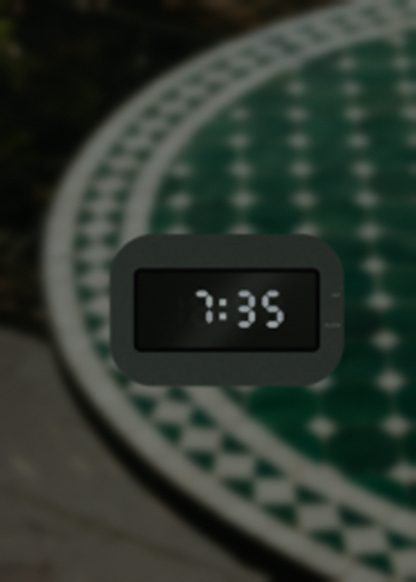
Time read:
**7:35**
